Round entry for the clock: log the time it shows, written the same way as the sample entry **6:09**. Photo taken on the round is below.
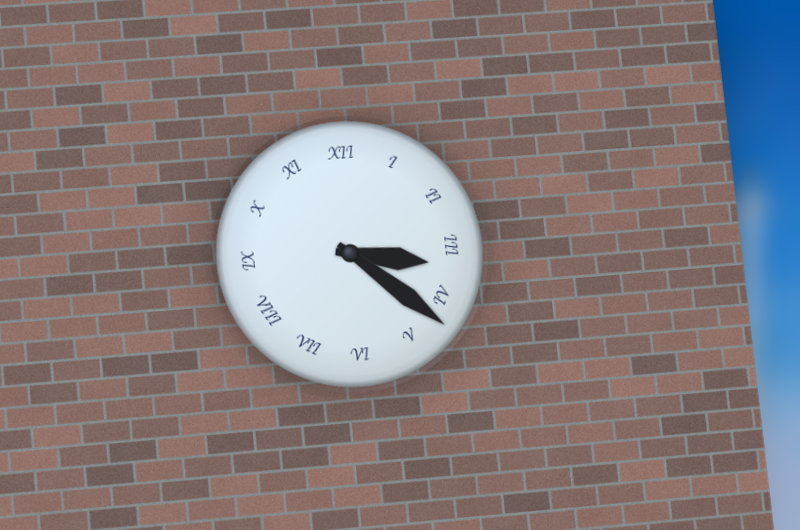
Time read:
**3:22**
